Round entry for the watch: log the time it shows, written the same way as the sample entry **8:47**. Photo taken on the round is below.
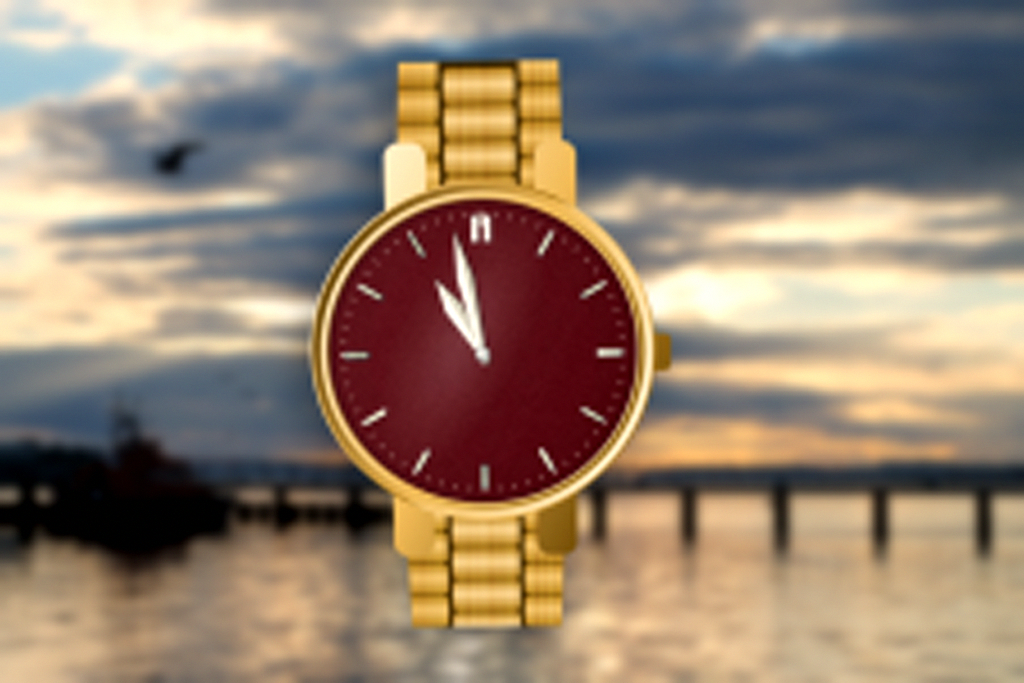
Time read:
**10:58**
